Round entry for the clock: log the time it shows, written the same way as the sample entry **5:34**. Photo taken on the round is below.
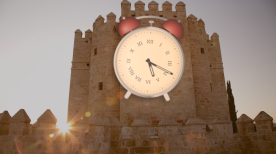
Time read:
**5:19**
